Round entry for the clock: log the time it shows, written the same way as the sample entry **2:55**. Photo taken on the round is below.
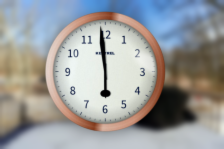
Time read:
**5:59**
